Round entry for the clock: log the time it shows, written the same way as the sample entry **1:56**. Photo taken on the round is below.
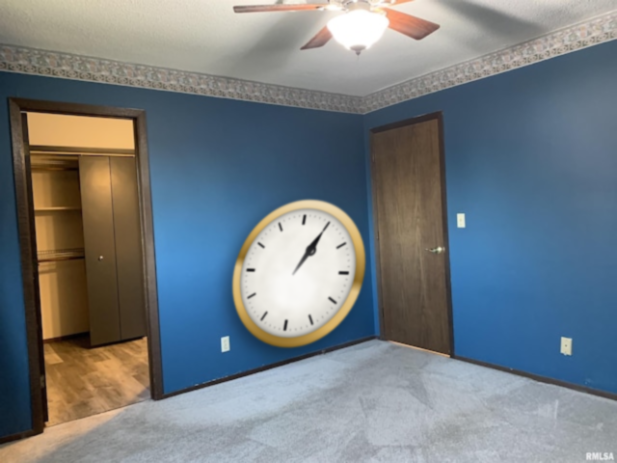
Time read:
**1:05**
